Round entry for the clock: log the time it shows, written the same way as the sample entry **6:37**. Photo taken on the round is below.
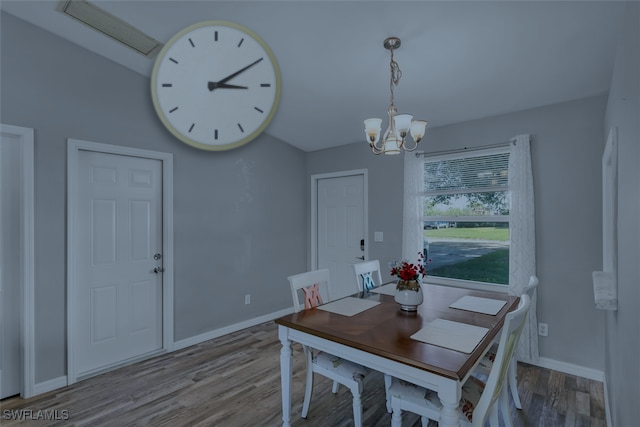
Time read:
**3:10**
